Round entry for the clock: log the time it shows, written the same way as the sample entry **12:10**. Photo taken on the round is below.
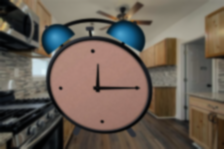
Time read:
**12:15**
